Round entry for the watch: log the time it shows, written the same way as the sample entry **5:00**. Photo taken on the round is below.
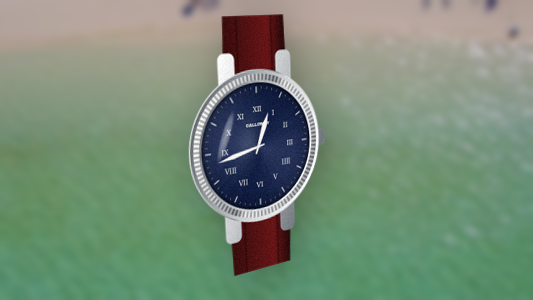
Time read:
**12:43**
